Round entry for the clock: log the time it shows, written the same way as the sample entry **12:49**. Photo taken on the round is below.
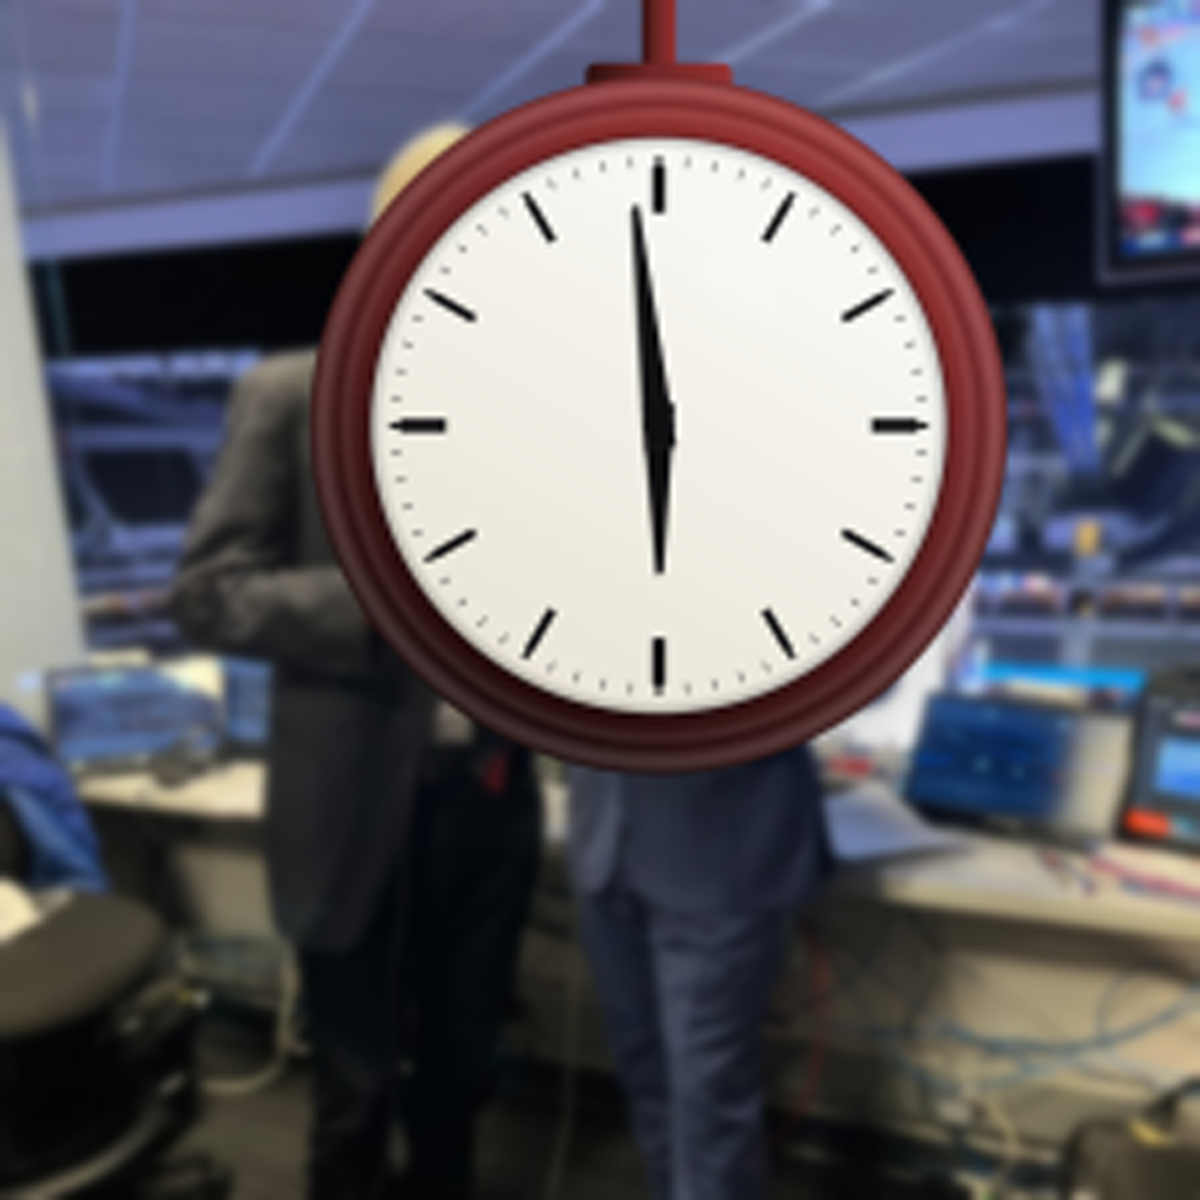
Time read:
**5:59**
